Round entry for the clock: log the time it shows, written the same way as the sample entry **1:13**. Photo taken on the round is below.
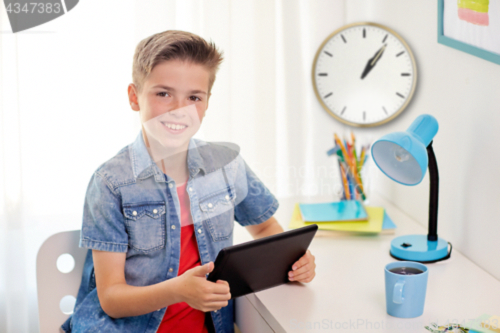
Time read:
**1:06**
